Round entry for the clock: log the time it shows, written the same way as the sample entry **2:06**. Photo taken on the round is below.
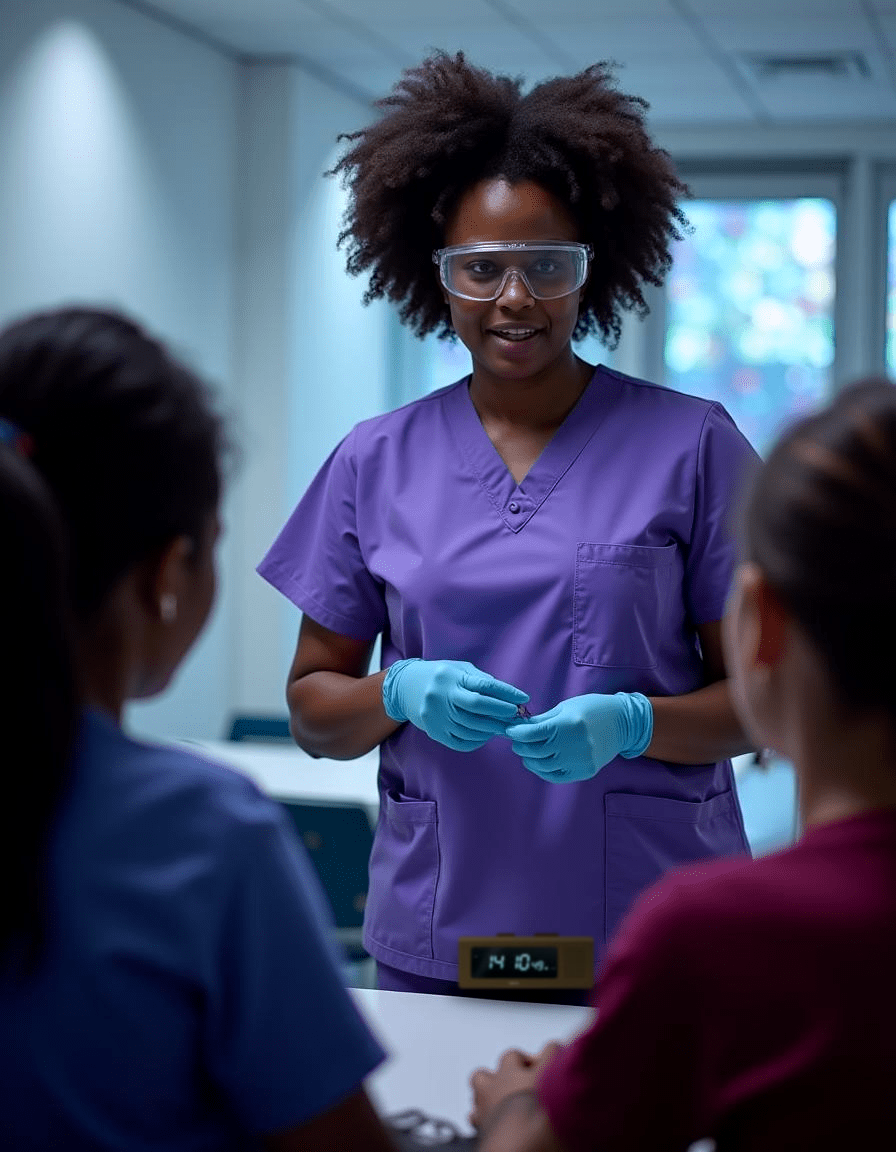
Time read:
**14:10**
